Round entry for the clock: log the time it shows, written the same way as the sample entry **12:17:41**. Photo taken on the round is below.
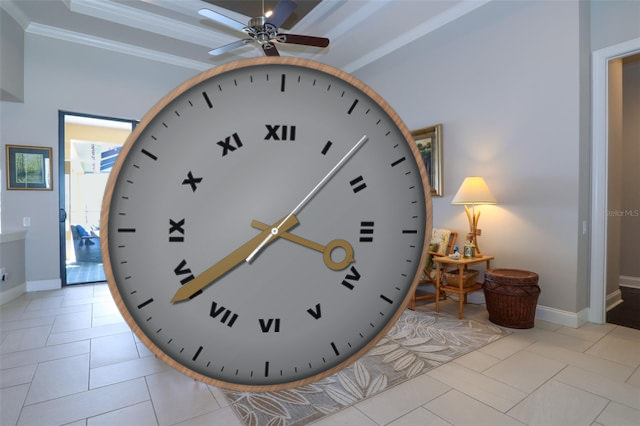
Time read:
**3:39:07**
